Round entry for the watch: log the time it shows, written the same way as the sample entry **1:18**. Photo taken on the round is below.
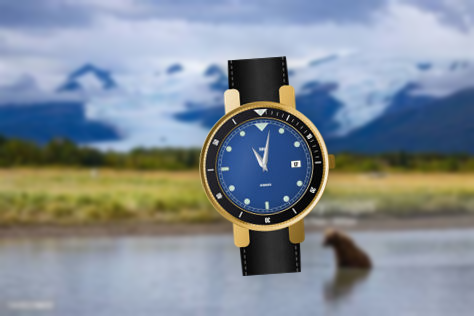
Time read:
**11:02**
